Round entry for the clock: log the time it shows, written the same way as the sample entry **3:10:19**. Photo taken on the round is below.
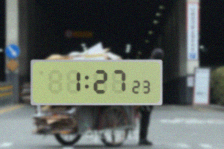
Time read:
**1:27:23**
